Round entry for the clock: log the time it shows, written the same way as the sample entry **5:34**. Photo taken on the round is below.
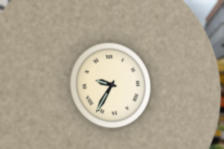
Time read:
**9:36**
